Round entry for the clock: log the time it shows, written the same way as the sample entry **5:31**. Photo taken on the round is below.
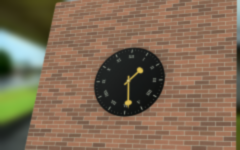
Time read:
**1:29**
